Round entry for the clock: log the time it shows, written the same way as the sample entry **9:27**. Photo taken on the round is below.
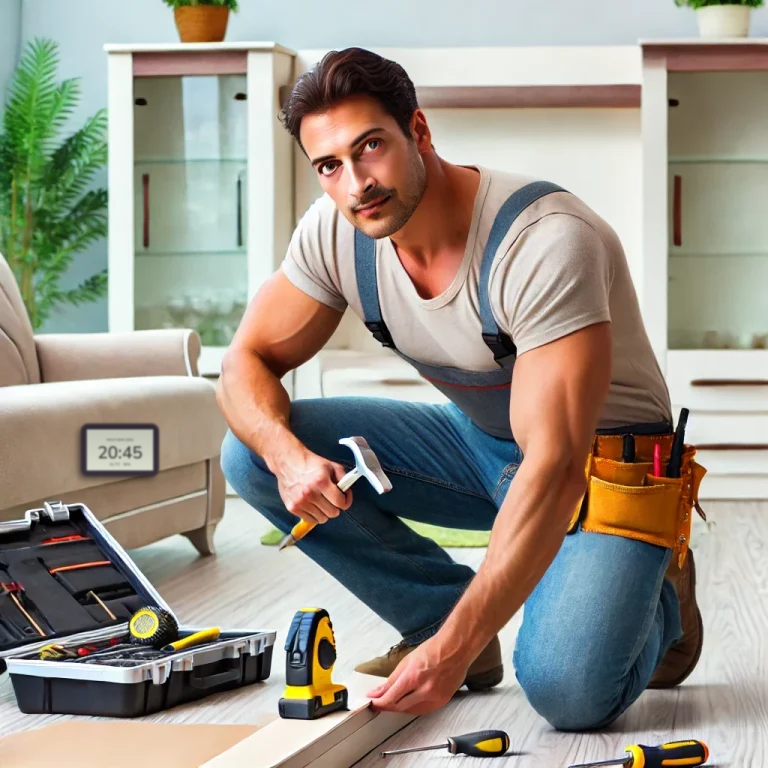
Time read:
**20:45**
